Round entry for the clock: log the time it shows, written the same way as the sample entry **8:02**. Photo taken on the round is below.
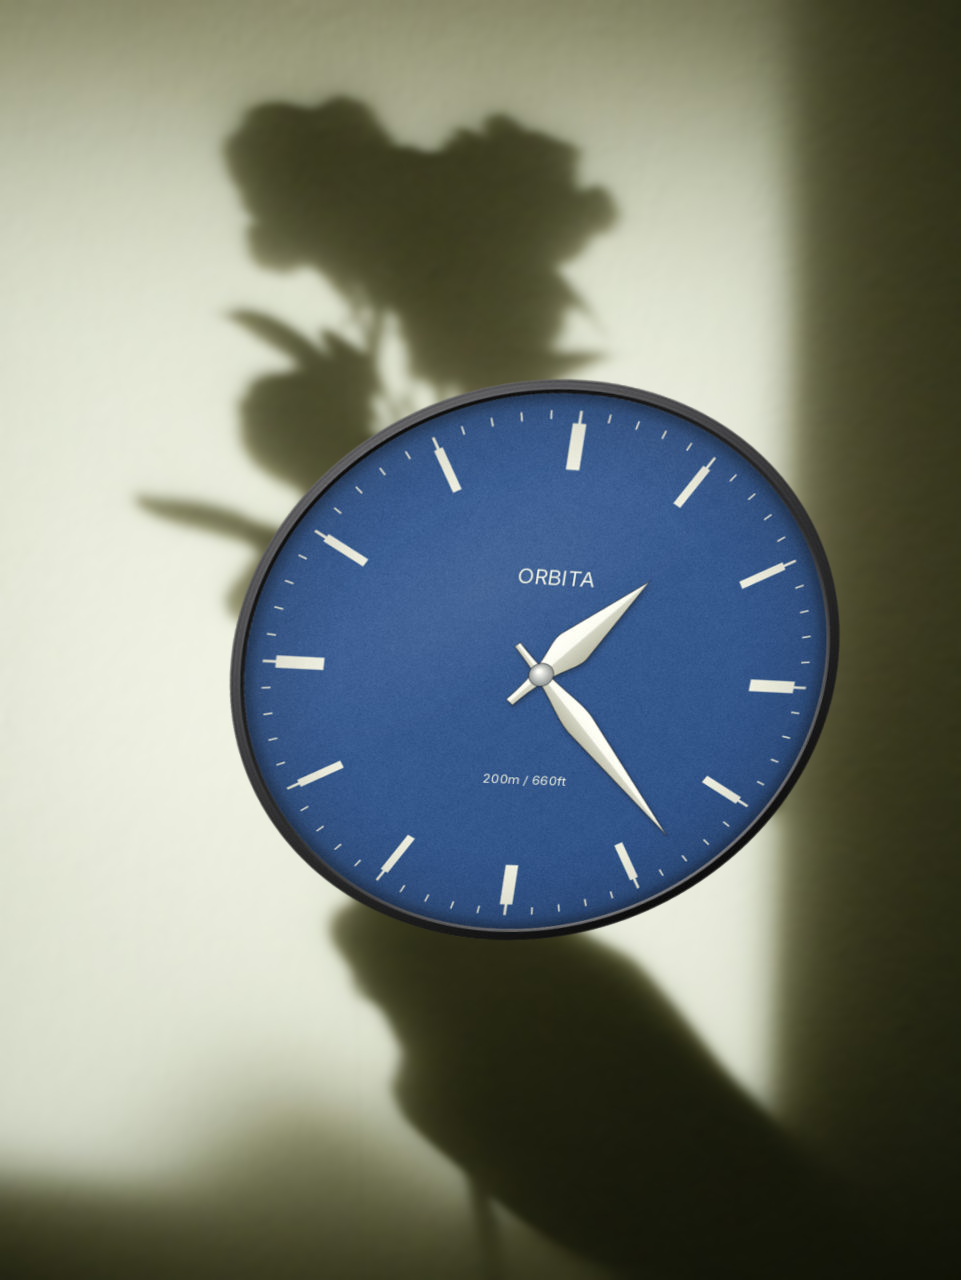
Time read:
**1:23**
